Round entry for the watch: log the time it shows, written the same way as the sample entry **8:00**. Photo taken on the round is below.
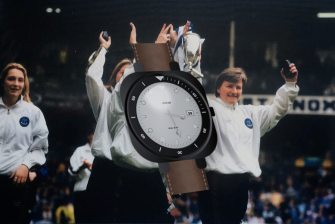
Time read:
**3:28**
